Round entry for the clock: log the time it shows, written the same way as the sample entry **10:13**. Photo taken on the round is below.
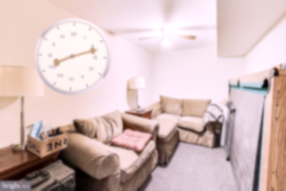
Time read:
**8:12**
